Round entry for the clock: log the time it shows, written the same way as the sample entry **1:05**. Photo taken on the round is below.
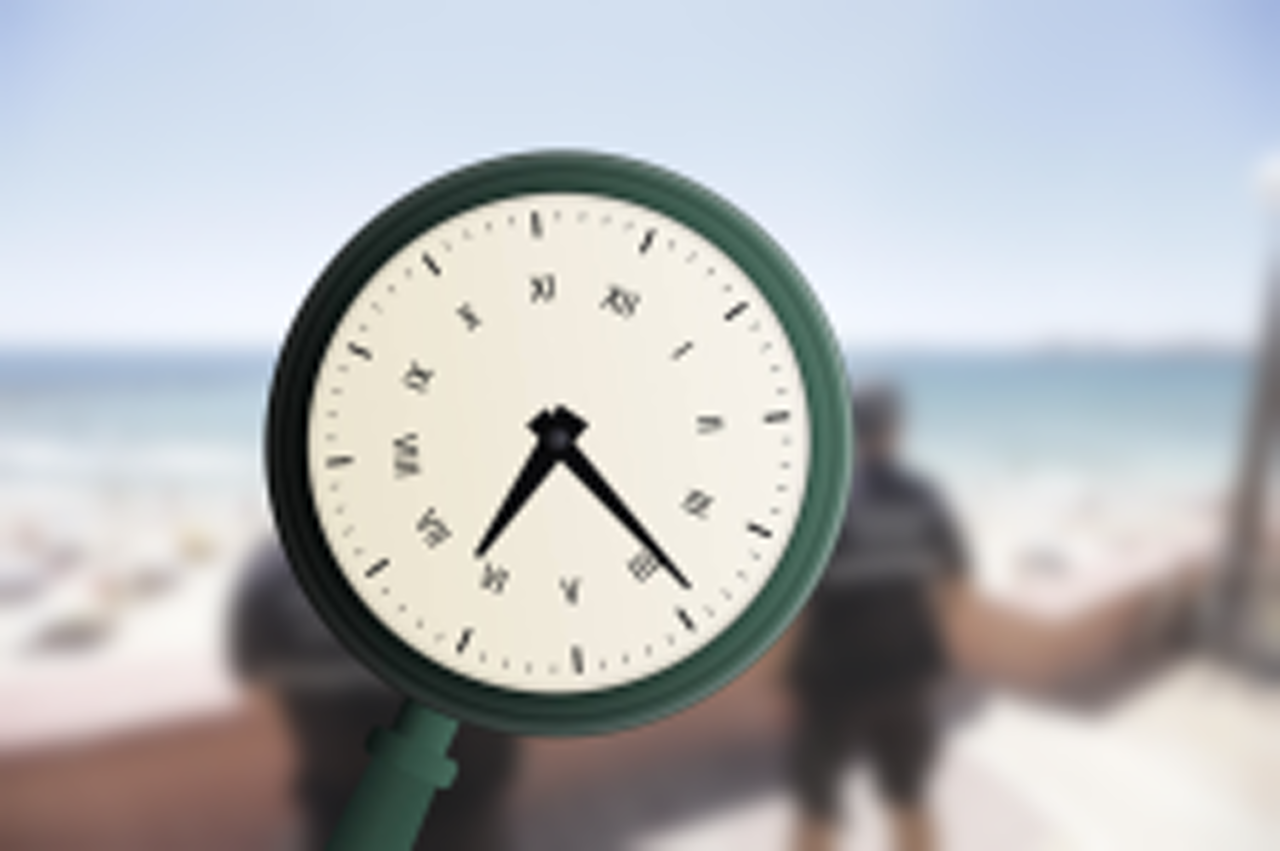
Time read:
**6:19**
